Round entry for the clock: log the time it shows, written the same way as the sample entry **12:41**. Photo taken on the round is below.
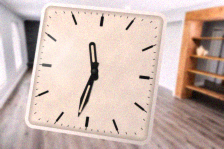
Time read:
**11:32**
